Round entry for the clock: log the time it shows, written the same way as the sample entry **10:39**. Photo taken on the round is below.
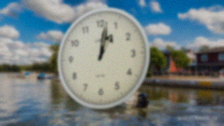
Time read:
**1:02**
